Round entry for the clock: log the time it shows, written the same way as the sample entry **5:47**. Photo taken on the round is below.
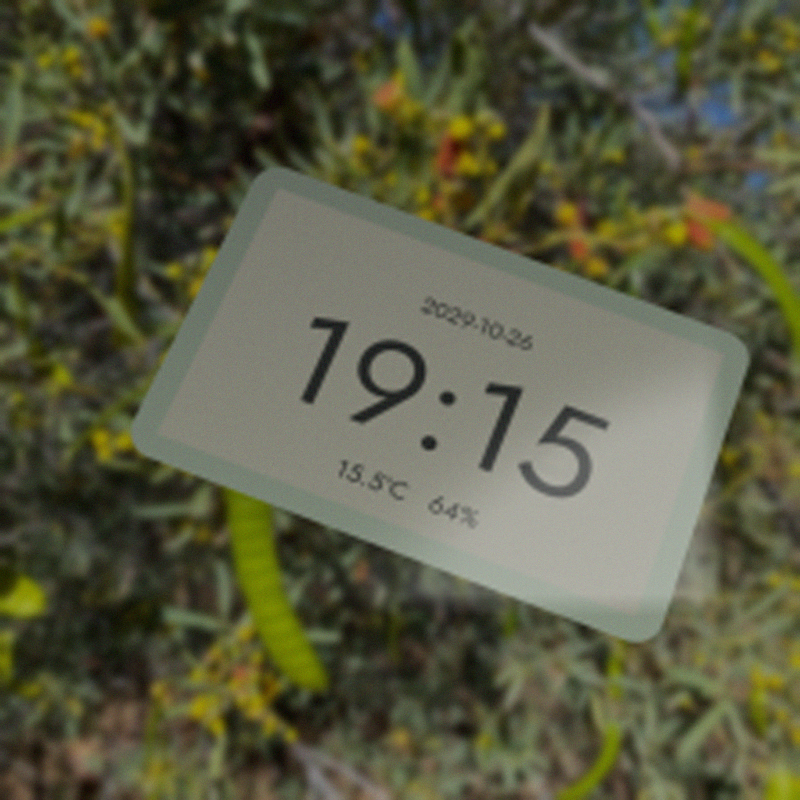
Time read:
**19:15**
